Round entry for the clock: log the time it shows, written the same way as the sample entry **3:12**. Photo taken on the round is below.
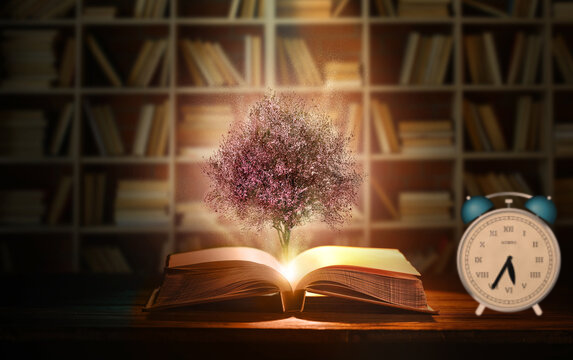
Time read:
**5:35**
